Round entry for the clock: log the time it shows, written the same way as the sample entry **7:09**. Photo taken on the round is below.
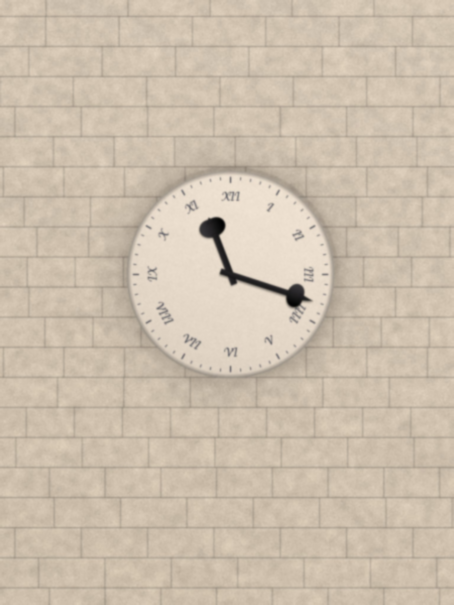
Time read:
**11:18**
